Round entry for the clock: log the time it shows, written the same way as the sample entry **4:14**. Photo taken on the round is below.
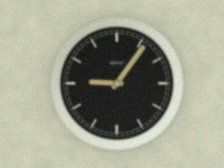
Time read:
**9:06**
